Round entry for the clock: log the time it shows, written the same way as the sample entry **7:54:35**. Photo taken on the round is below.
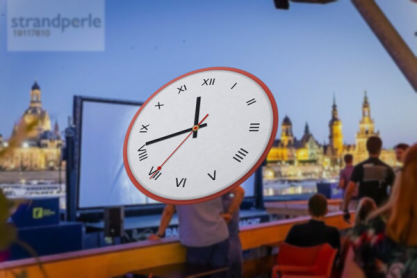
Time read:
**11:41:35**
